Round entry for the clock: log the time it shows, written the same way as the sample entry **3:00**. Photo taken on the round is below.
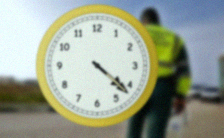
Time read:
**4:22**
